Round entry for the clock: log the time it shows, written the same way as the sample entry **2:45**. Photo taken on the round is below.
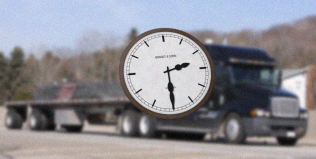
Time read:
**2:30**
